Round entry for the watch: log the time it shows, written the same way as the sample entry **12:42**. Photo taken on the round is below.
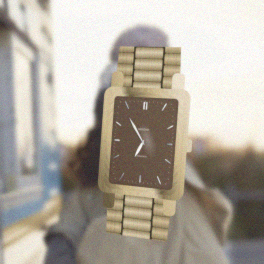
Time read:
**6:54**
